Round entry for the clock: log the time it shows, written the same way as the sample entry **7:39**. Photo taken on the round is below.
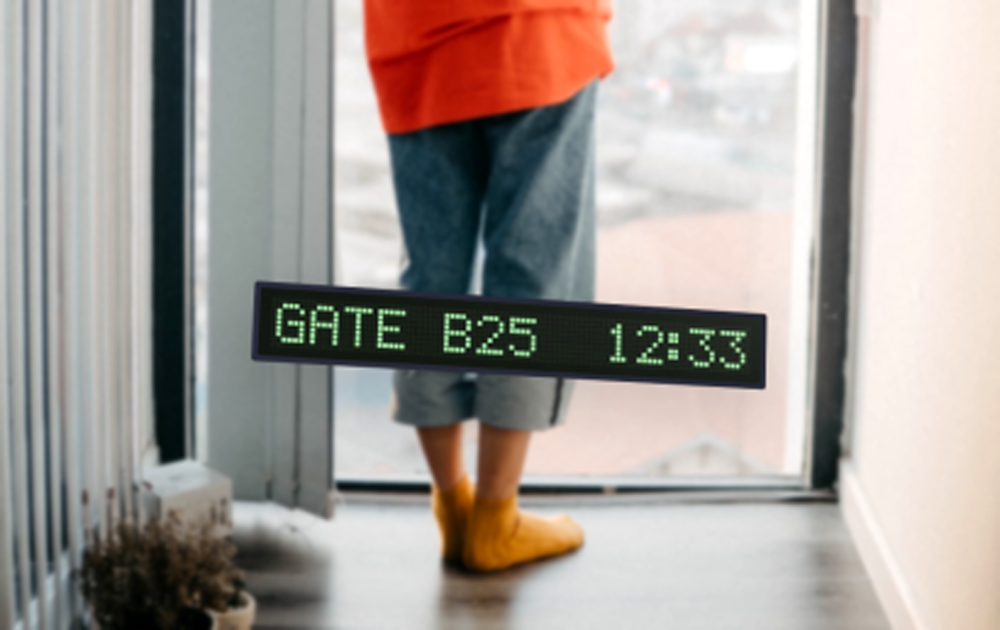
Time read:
**12:33**
